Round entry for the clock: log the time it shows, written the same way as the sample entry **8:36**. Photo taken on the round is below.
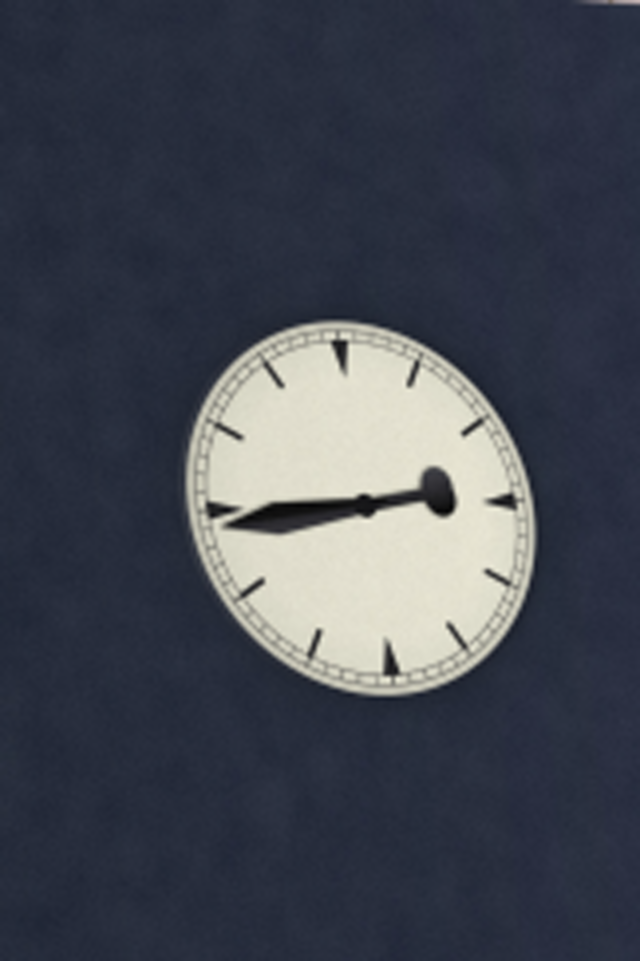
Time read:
**2:44**
